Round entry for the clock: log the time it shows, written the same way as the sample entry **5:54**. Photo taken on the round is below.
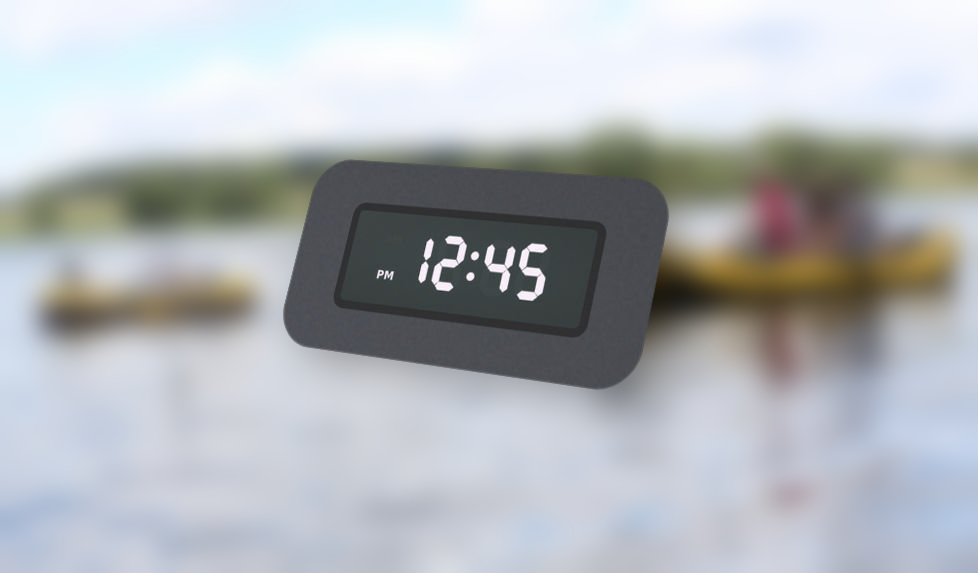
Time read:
**12:45**
